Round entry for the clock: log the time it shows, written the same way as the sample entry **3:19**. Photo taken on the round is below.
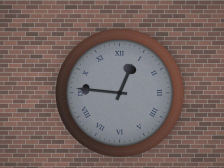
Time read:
**12:46**
